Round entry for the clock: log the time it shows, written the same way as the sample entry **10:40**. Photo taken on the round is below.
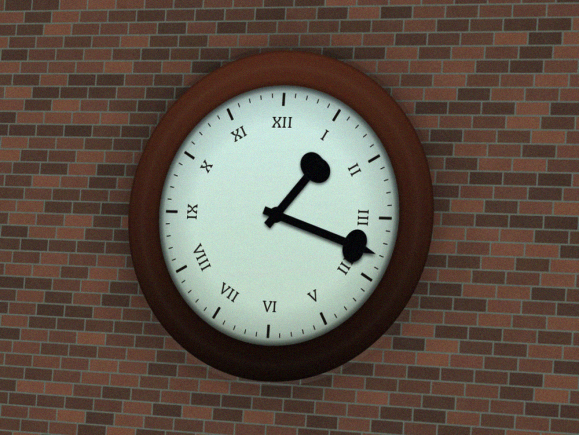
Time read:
**1:18**
